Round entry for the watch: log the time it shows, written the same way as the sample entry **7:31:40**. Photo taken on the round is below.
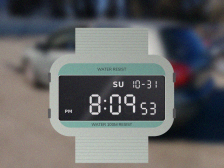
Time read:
**8:09:53**
